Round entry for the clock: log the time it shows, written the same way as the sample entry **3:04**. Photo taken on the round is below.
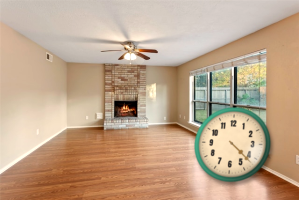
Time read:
**4:22**
